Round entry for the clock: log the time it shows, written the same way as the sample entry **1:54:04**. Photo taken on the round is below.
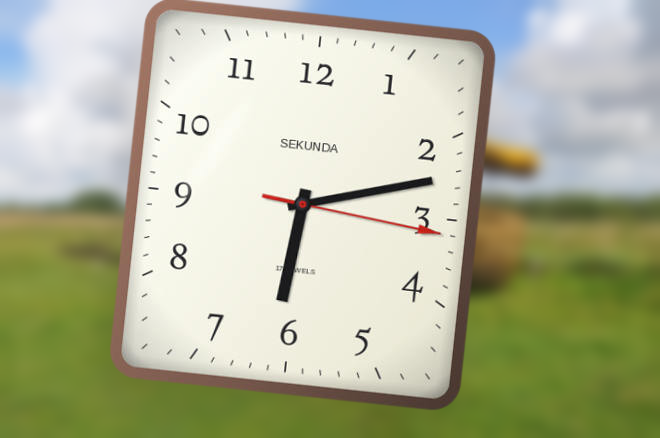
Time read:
**6:12:16**
